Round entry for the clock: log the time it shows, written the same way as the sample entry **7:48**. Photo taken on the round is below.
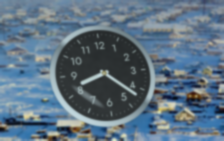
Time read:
**8:22**
